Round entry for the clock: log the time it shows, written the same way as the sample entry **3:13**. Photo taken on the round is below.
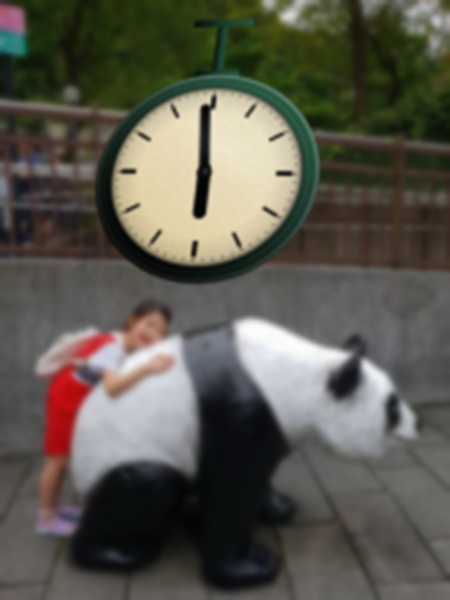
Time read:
**5:59**
